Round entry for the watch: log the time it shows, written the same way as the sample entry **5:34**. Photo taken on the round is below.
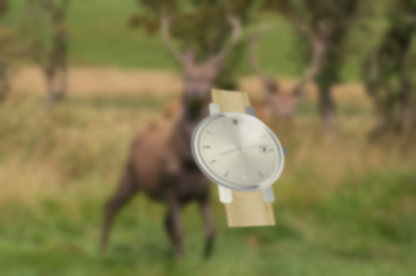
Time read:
**8:13**
